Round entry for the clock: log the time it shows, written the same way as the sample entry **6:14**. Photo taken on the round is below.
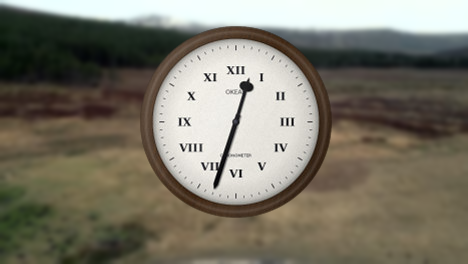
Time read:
**12:33**
